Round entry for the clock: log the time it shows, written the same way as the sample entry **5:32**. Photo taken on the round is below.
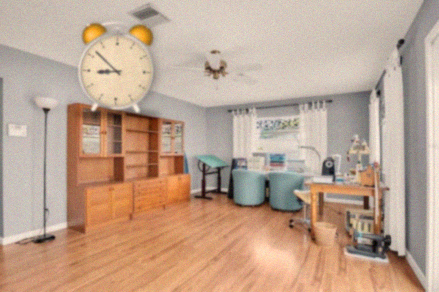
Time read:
**8:52**
